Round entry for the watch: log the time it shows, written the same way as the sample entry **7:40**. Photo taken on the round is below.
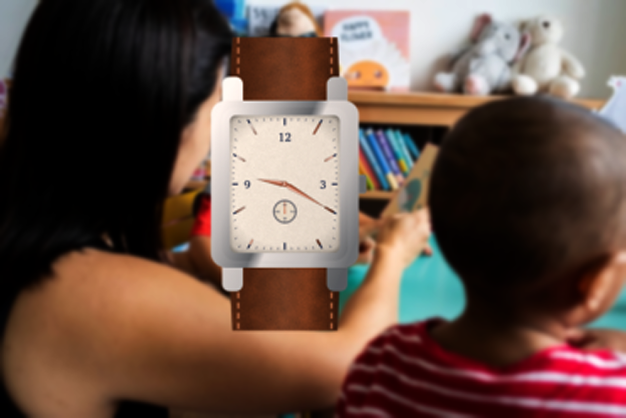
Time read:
**9:20**
